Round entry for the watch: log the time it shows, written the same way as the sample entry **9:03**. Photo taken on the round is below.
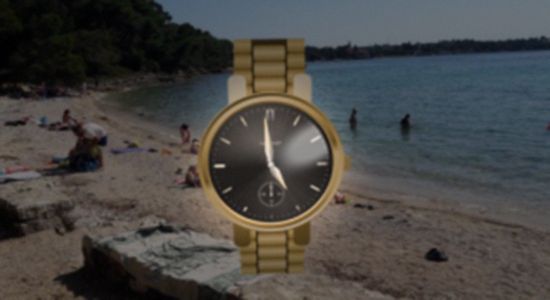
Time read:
**4:59**
